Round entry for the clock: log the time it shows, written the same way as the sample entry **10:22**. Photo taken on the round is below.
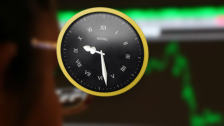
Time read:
**9:28**
